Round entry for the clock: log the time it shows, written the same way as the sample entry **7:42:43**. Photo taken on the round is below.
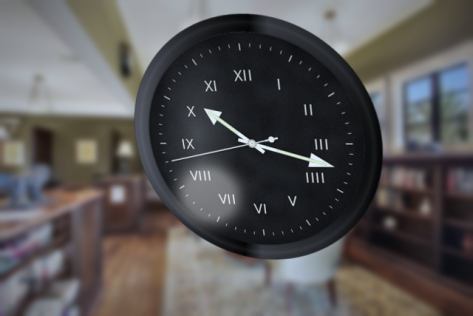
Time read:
**10:17:43**
